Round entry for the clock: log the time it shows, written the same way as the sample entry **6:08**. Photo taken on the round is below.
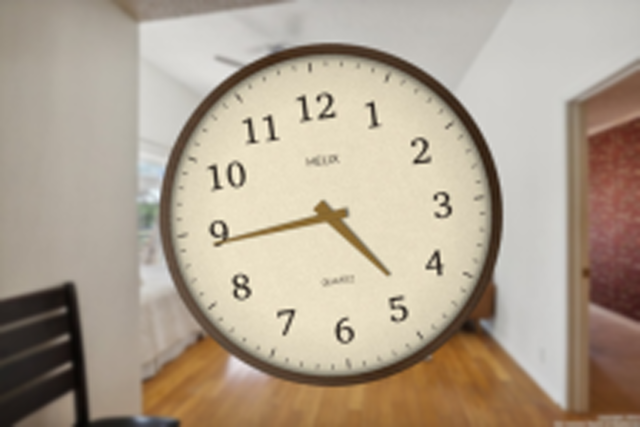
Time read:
**4:44**
